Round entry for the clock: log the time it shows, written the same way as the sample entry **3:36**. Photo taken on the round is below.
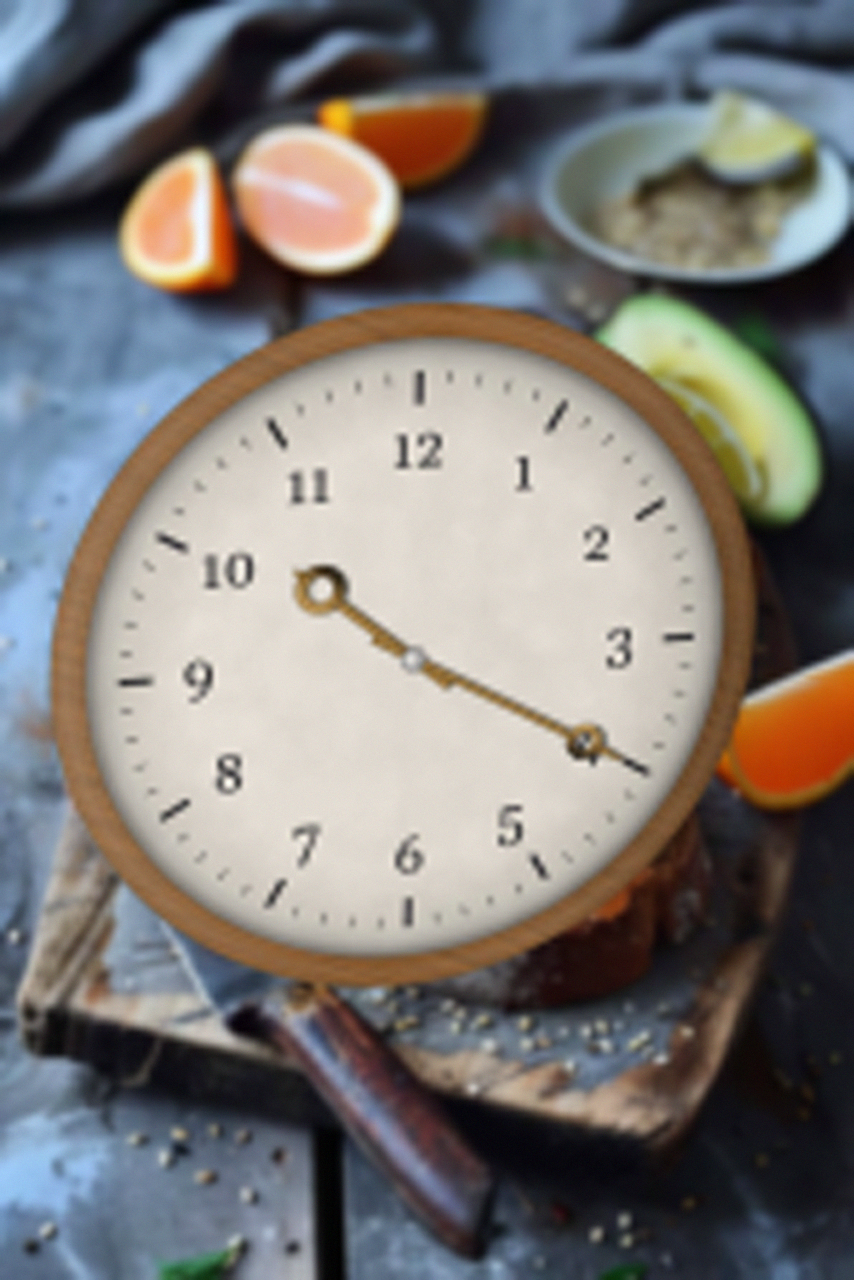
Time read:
**10:20**
